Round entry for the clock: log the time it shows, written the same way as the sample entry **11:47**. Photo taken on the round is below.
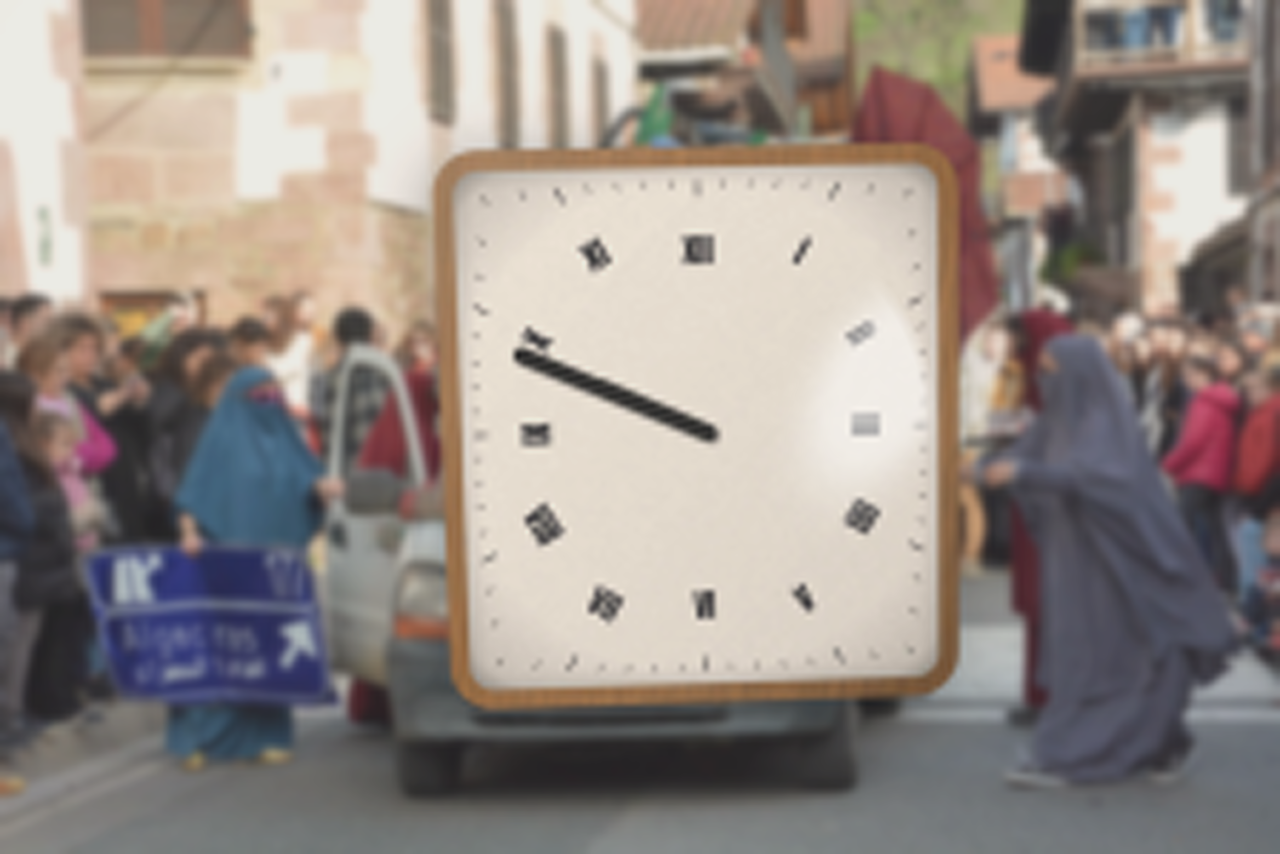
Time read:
**9:49**
